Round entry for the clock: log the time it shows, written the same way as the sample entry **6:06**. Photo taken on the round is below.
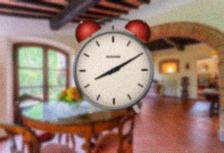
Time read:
**8:10**
